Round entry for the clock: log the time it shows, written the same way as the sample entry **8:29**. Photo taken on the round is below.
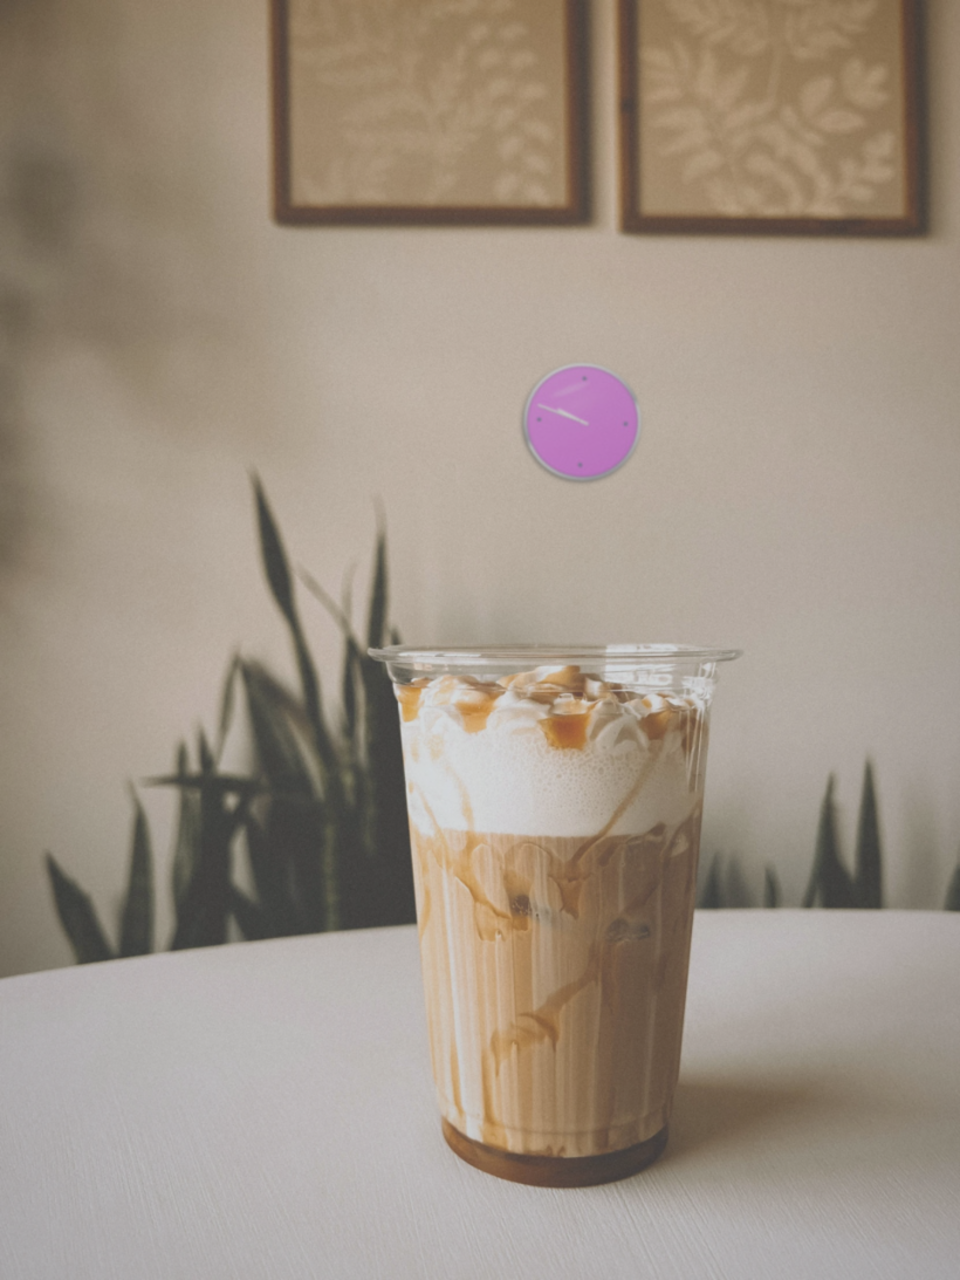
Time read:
**9:48**
